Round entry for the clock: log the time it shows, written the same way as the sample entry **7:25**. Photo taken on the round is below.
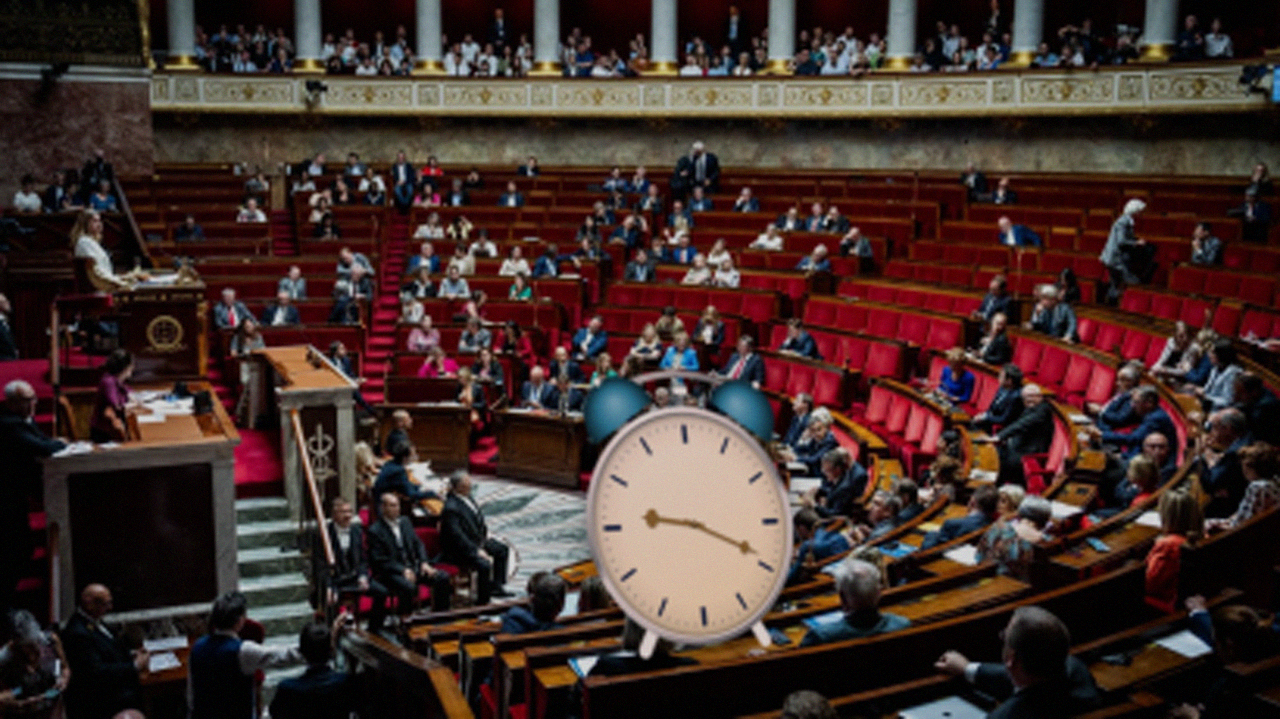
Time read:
**9:19**
